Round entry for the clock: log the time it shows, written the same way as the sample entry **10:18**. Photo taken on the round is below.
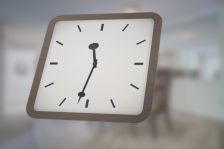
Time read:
**11:32**
